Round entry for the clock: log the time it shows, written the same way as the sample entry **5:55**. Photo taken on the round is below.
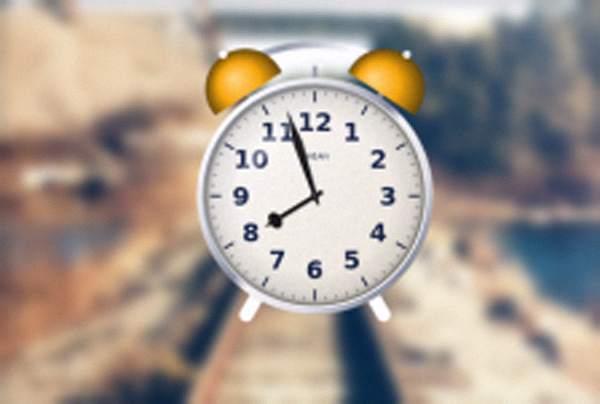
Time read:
**7:57**
